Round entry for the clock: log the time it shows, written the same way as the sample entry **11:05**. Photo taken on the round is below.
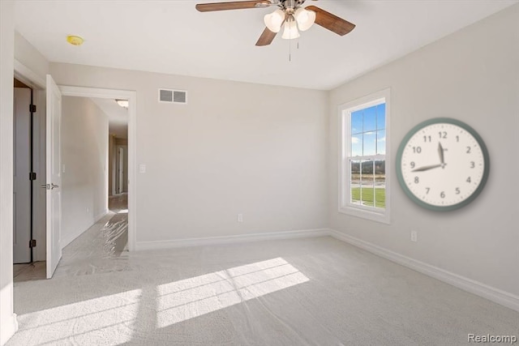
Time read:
**11:43**
